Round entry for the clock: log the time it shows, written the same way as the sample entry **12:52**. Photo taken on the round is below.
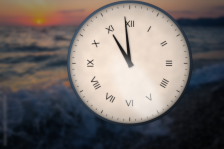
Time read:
**10:59**
